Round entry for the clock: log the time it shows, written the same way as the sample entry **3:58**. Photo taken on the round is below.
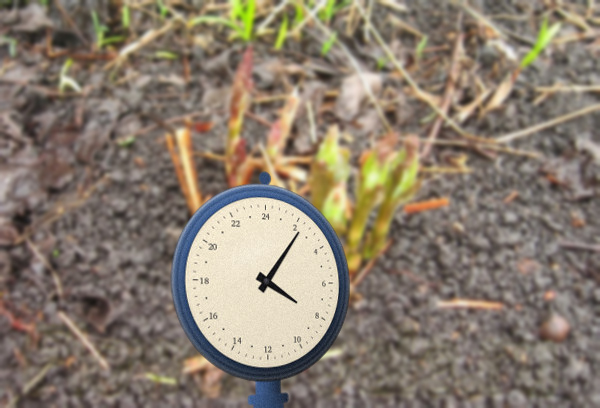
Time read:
**8:06**
